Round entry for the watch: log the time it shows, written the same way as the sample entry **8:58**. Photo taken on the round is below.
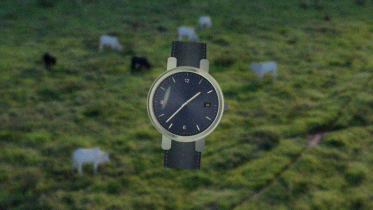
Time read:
**1:37**
